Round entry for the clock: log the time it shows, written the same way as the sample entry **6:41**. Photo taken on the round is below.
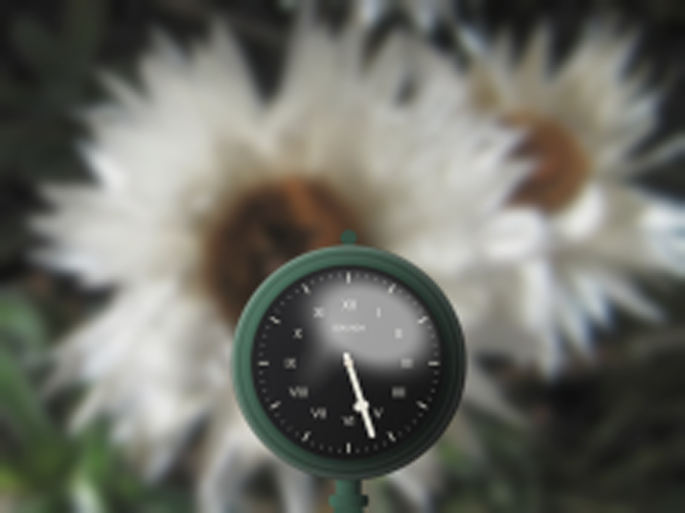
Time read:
**5:27**
